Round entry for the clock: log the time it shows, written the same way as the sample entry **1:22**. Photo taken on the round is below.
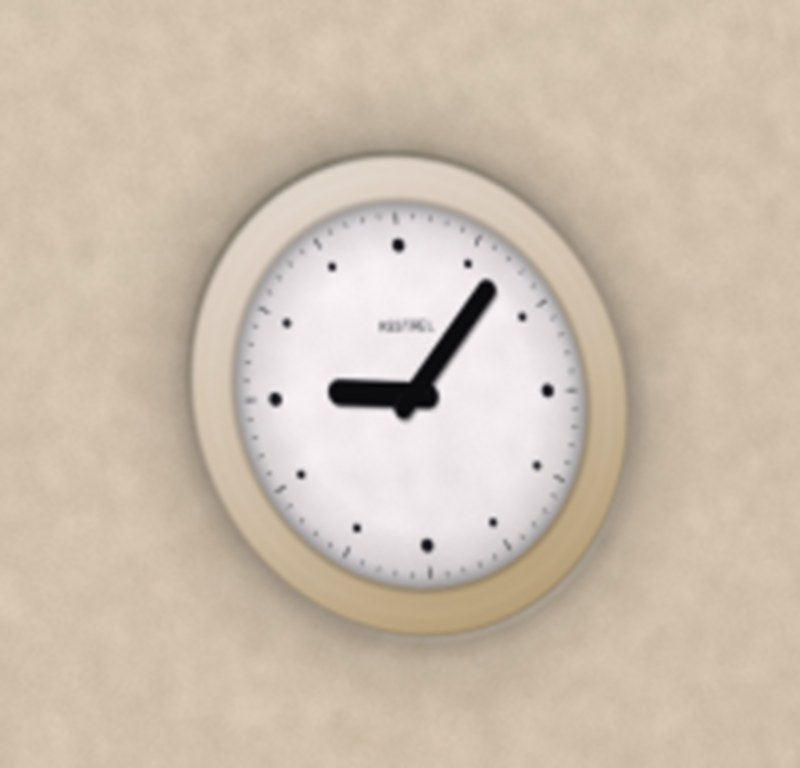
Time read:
**9:07**
